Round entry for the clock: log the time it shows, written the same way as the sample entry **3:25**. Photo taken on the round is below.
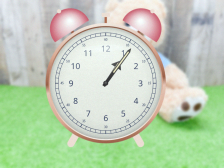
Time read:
**1:06**
